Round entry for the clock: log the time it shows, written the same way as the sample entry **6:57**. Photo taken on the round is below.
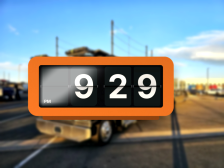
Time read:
**9:29**
